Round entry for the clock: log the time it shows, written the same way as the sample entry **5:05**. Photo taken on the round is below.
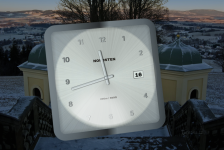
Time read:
**11:43**
